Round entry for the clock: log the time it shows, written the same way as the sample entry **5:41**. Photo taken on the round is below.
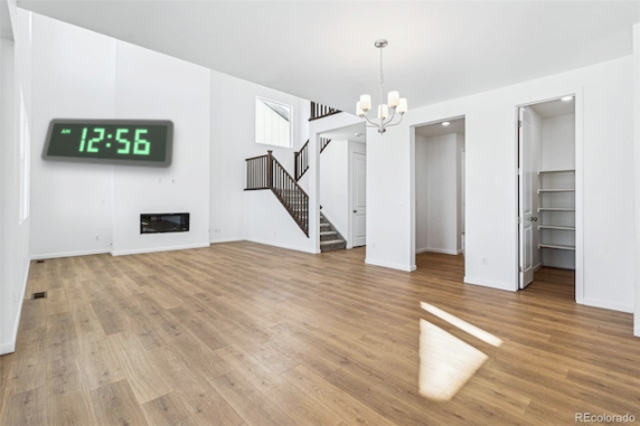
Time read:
**12:56**
